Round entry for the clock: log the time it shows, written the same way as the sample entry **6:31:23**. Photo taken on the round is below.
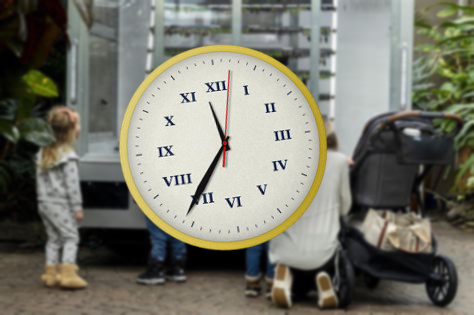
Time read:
**11:36:02**
